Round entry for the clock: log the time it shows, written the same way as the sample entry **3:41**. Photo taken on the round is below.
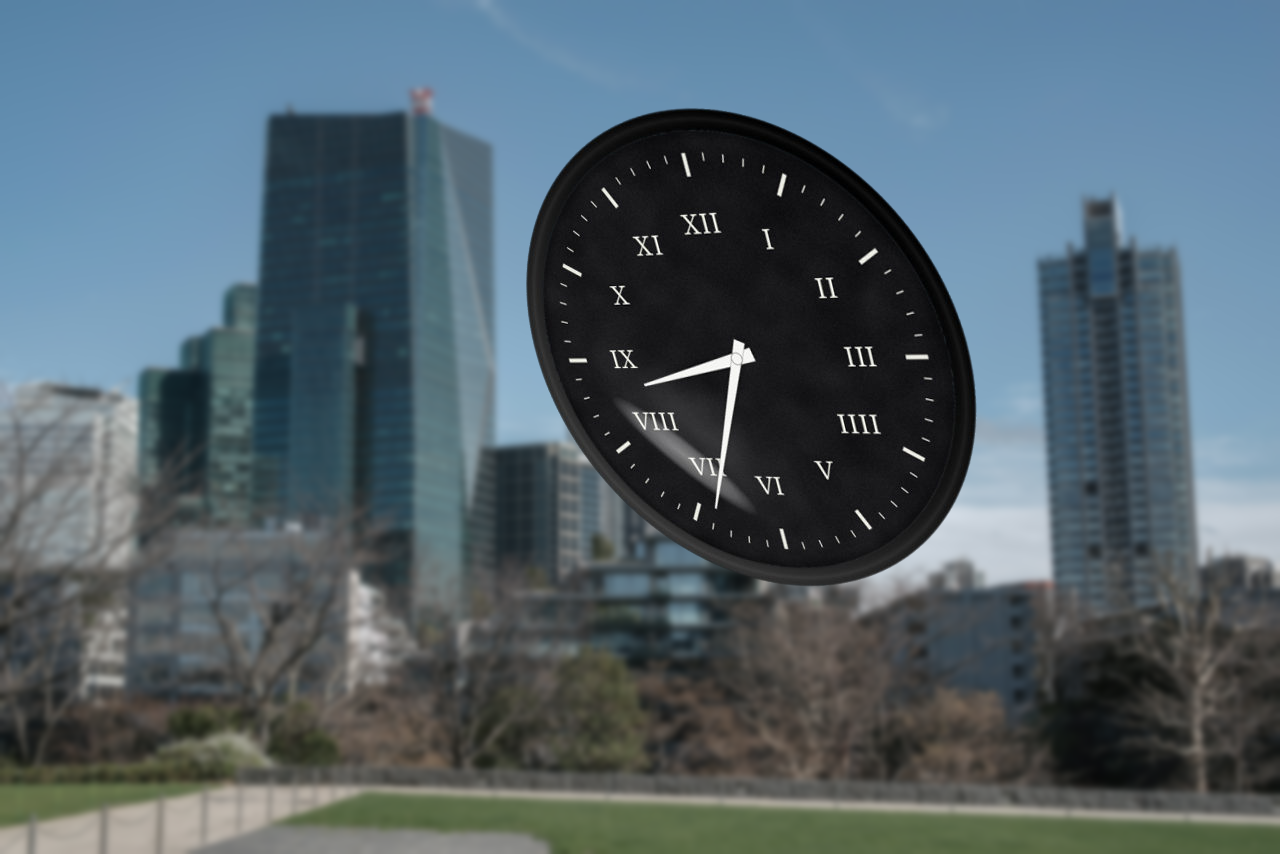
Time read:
**8:34**
